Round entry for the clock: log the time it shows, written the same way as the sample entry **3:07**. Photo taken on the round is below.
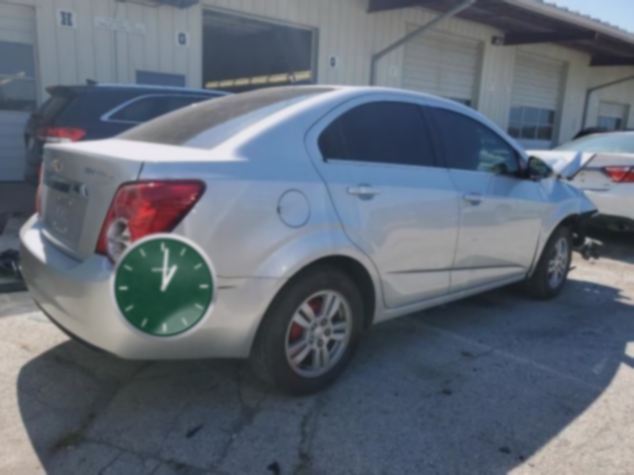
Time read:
**1:01**
